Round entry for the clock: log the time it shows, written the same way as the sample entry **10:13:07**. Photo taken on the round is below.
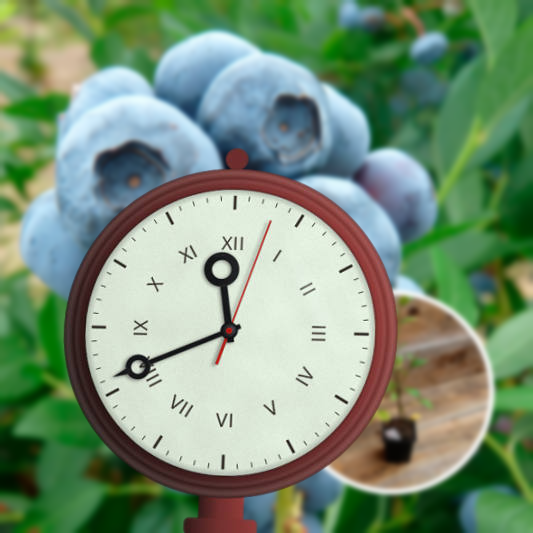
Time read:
**11:41:03**
